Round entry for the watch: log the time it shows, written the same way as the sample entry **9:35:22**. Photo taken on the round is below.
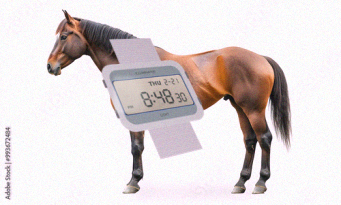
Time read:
**8:48:30**
